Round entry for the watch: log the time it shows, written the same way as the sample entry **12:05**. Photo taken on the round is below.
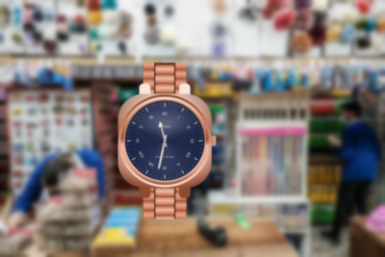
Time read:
**11:32**
